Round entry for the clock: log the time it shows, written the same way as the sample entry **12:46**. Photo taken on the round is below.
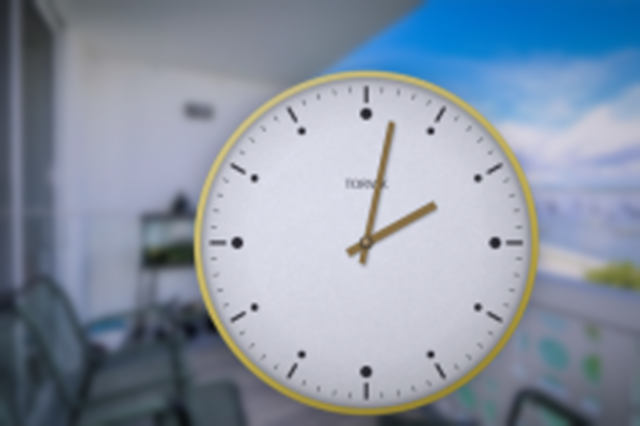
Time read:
**2:02**
